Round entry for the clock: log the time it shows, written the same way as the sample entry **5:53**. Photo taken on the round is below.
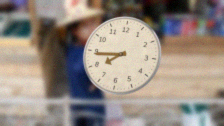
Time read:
**7:44**
